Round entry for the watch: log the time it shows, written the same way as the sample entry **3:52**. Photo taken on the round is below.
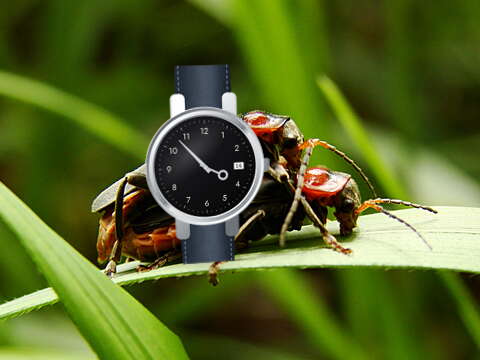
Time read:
**3:53**
